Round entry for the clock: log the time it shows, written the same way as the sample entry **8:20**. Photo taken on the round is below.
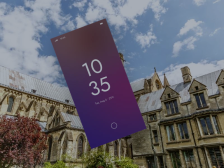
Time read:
**10:35**
